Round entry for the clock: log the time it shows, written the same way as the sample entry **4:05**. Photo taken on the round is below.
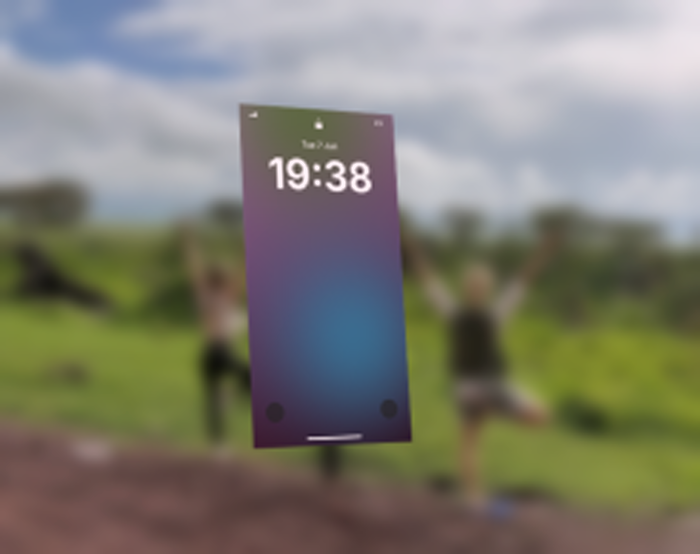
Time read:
**19:38**
